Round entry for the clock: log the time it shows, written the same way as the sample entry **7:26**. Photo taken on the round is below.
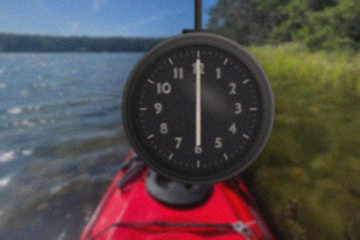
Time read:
**6:00**
